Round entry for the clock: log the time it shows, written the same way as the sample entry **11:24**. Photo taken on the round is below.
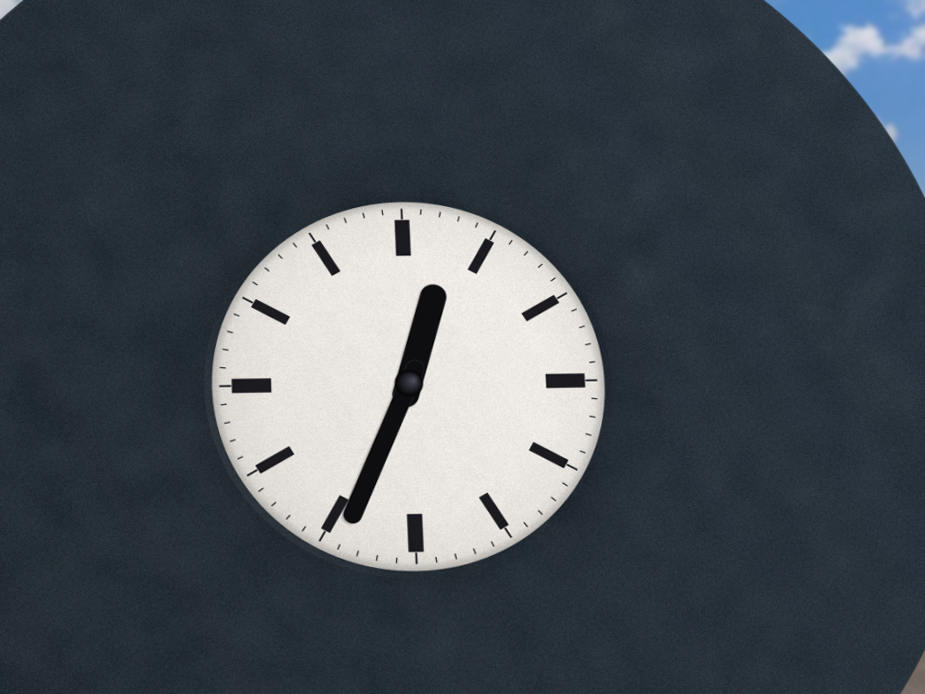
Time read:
**12:34**
